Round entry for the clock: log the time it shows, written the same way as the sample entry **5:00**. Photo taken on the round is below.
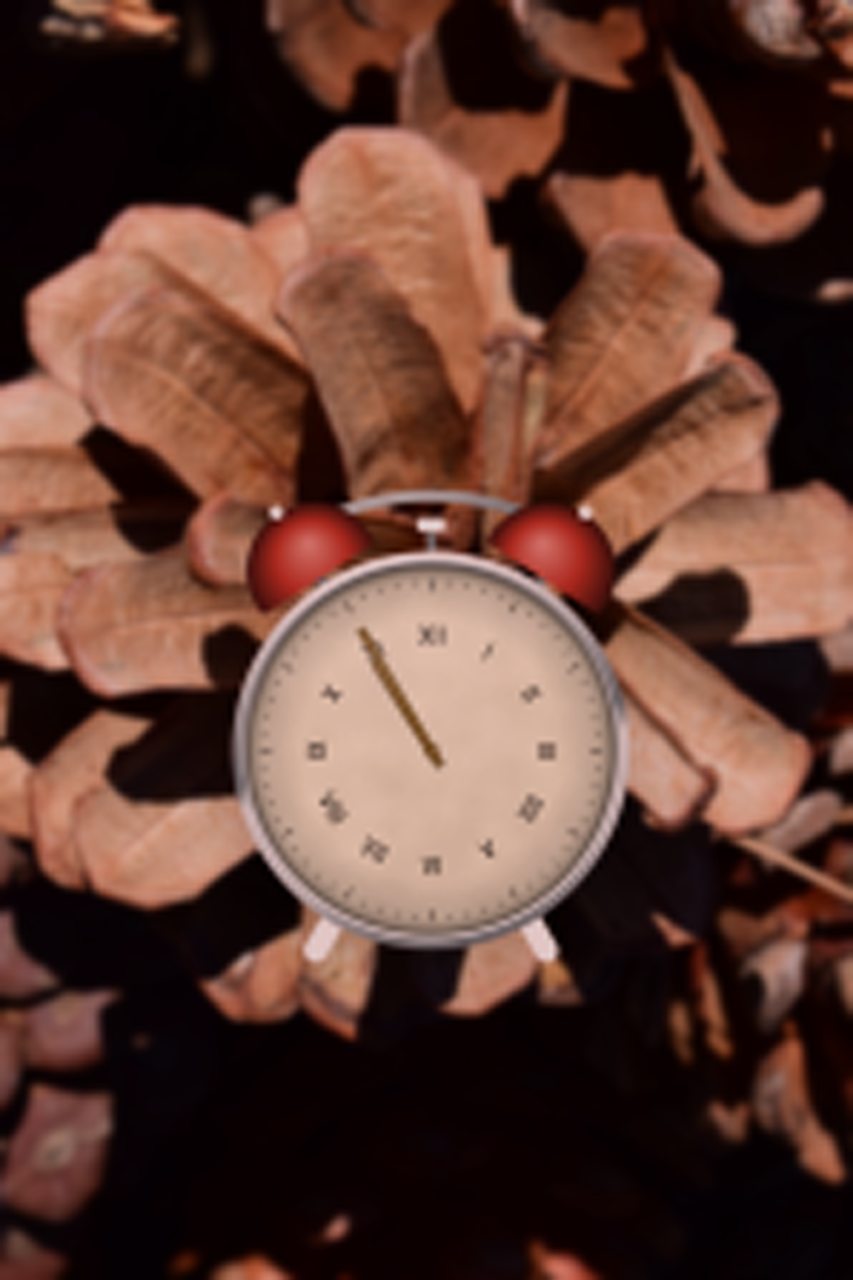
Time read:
**10:55**
